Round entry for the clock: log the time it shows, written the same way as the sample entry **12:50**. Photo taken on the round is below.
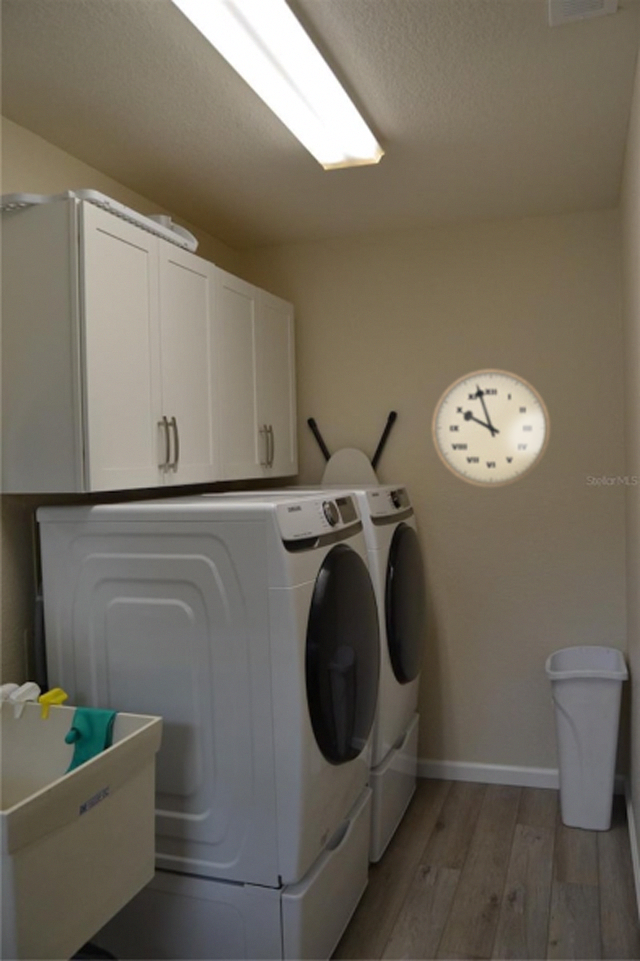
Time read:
**9:57**
